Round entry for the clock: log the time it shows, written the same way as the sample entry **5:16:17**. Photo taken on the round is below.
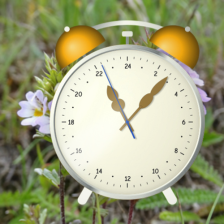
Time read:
**22:06:56**
